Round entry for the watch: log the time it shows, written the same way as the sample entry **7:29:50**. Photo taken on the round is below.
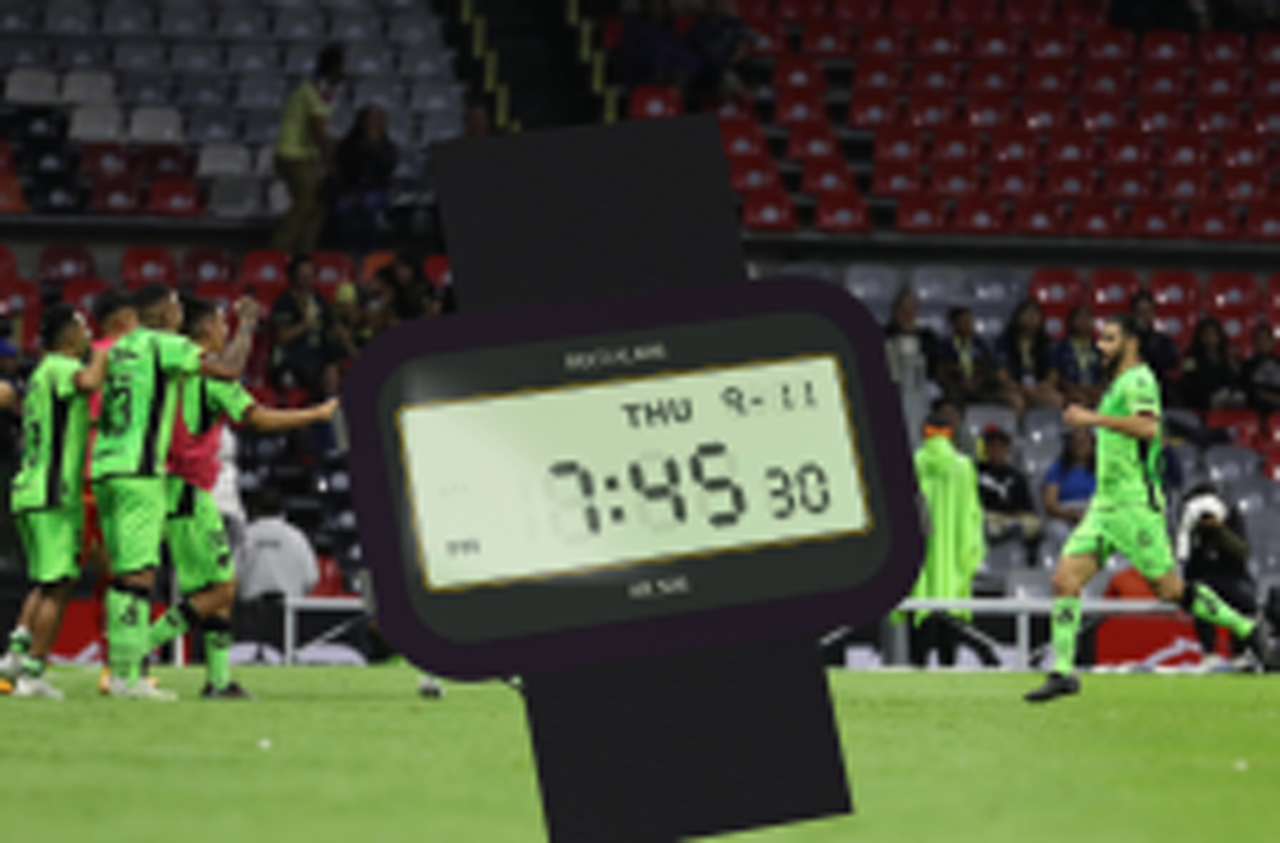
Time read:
**7:45:30**
